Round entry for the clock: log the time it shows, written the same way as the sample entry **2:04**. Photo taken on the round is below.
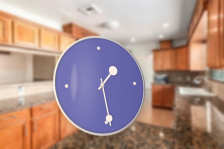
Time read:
**1:29**
